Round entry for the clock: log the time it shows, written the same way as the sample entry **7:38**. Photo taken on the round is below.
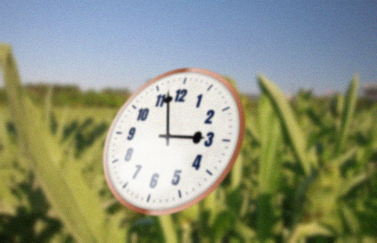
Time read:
**2:57**
